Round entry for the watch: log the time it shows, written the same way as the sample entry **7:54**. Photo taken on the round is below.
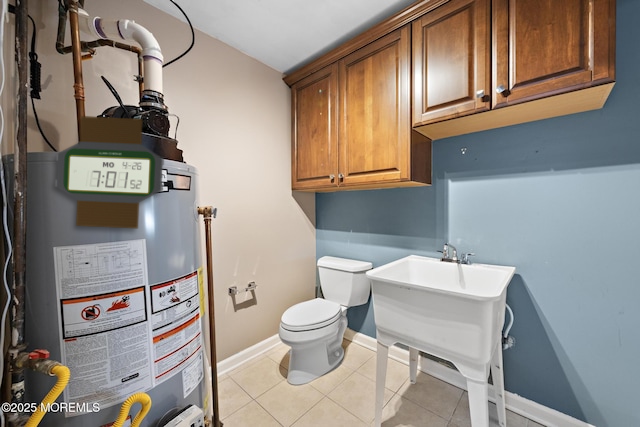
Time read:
**7:01**
